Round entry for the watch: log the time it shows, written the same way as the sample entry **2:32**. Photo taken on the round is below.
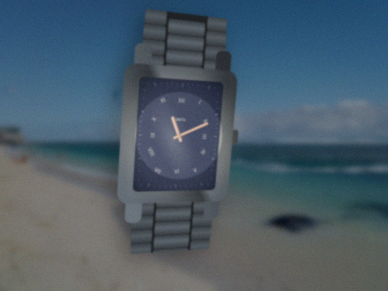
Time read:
**11:11**
